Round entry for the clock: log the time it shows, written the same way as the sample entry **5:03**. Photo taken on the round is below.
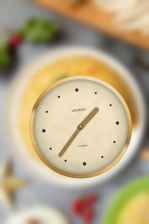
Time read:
**1:37**
